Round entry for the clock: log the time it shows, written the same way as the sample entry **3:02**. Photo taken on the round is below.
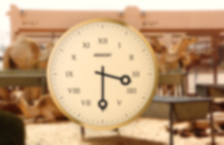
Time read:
**3:30**
